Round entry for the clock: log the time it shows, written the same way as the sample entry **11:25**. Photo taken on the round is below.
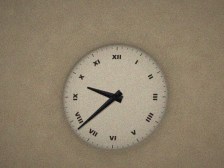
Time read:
**9:38**
